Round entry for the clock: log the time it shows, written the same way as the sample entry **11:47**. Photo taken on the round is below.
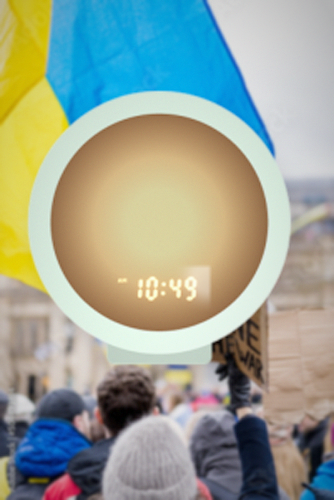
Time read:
**10:49**
